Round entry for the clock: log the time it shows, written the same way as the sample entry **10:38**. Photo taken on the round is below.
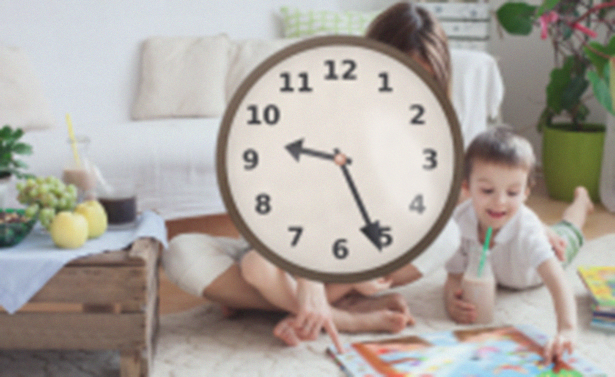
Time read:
**9:26**
